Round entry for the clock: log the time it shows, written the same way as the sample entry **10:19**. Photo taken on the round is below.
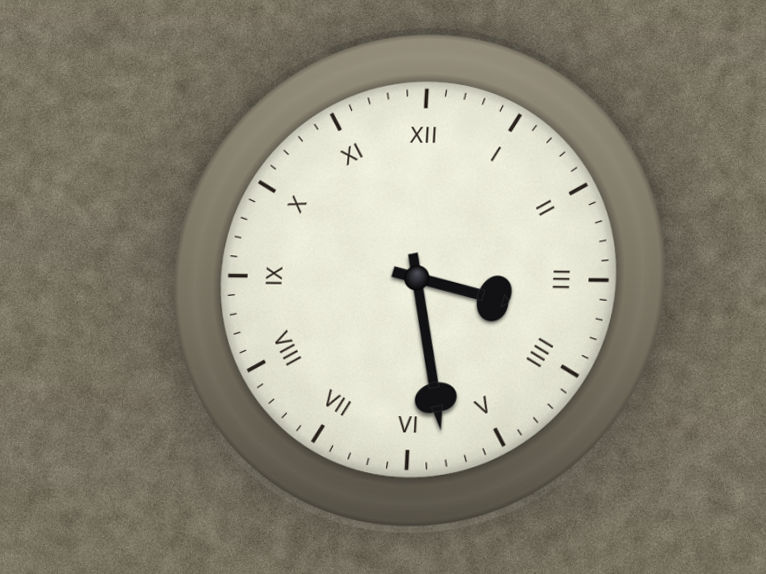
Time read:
**3:28**
